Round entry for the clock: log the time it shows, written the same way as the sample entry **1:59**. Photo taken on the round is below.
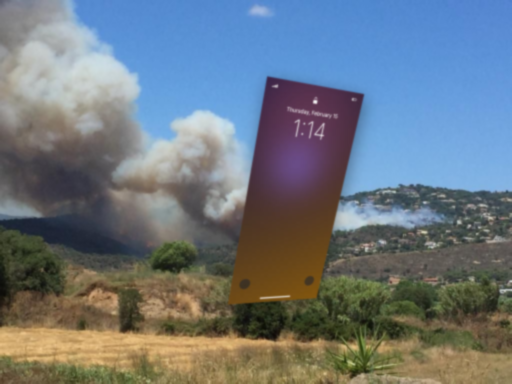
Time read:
**1:14**
